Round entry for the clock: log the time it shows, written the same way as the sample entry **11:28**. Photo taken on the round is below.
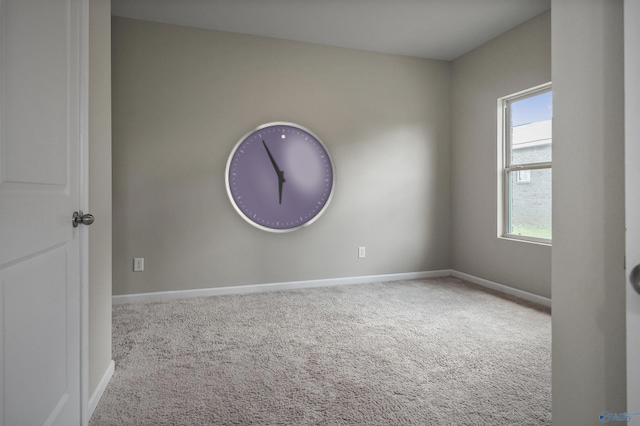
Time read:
**5:55**
